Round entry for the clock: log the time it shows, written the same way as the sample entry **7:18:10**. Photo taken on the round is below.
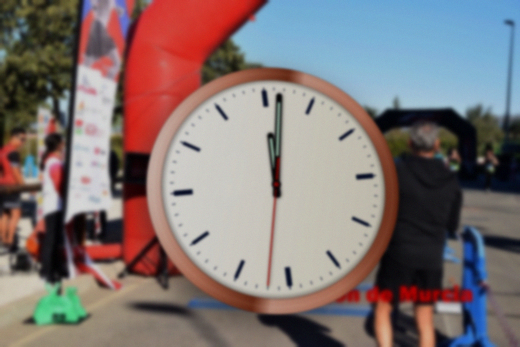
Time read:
**12:01:32**
